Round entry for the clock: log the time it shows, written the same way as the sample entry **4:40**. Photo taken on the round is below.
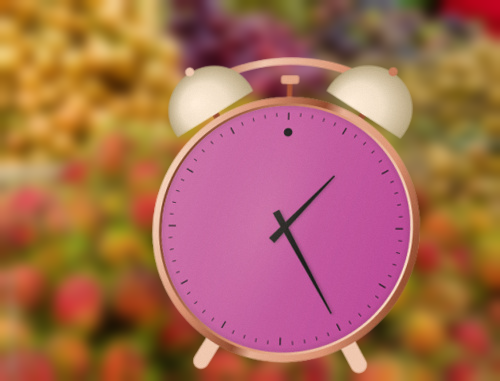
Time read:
**1:25**
